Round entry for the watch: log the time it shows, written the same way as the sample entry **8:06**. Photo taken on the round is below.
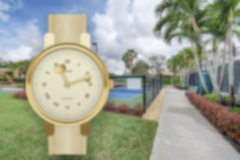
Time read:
**11:12**
